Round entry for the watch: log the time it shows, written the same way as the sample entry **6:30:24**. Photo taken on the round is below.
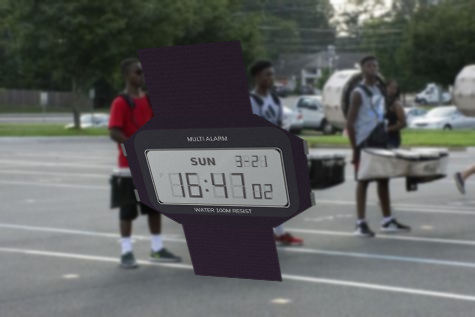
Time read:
**16:47:02**
